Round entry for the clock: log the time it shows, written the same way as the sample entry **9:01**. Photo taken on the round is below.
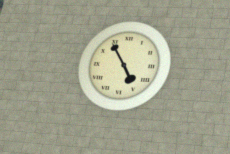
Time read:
**4:54**
